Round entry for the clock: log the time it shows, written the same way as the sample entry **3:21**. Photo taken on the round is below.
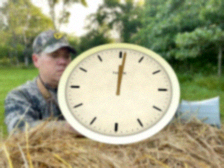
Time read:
**12:01**
